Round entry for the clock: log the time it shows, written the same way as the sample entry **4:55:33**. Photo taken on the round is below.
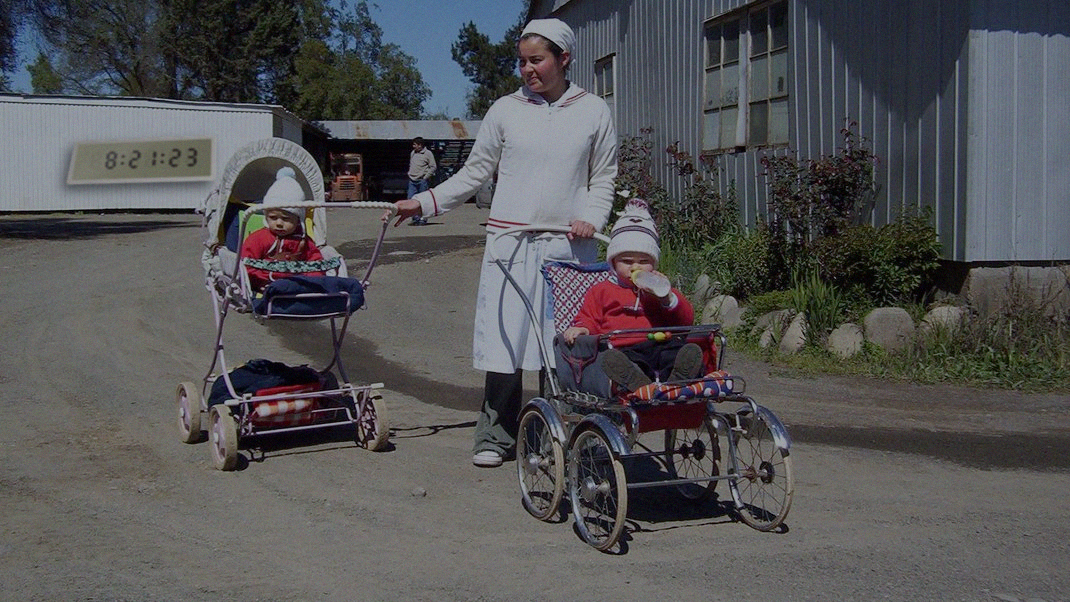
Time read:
**8:21:23**
